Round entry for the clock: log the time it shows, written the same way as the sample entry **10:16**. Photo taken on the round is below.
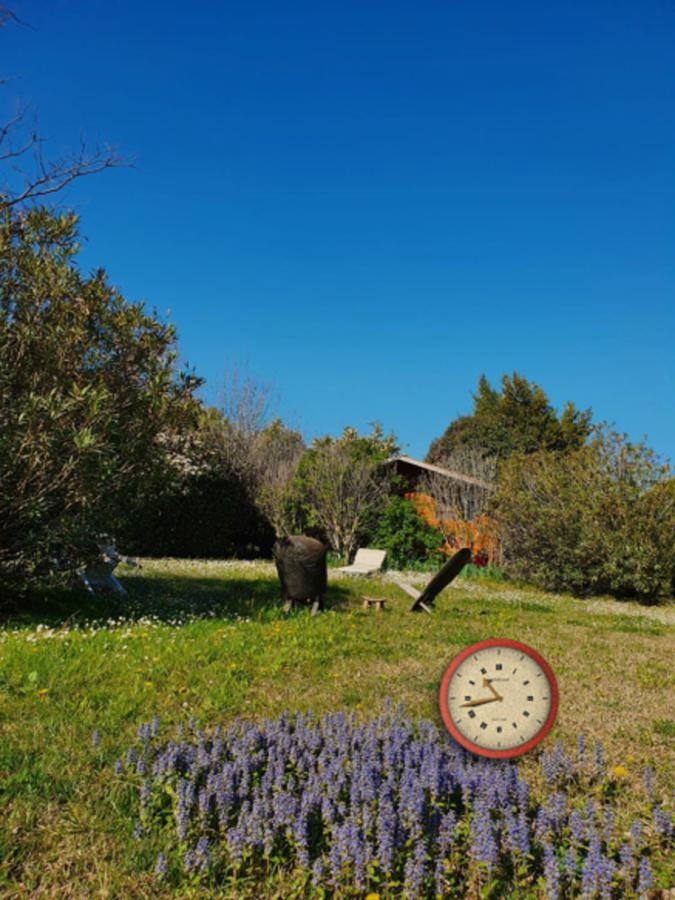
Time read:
**10:43**
